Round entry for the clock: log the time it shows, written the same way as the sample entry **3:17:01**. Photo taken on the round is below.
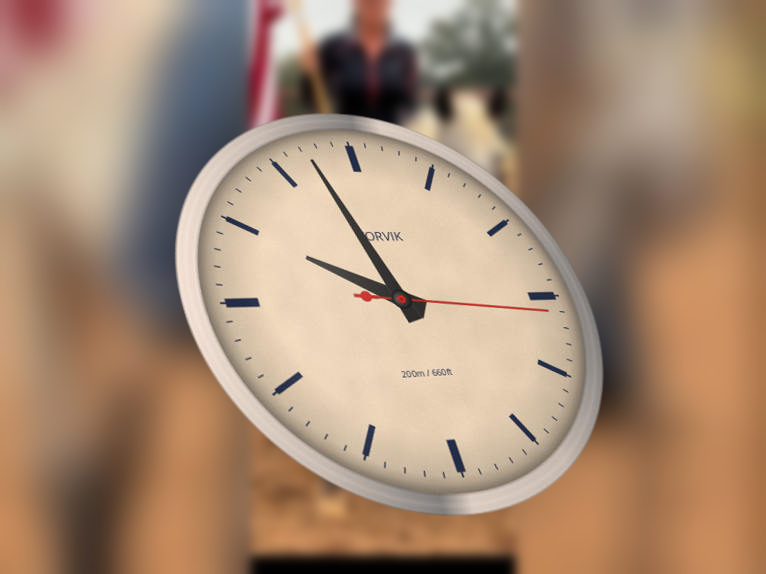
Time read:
**9:57:16**
